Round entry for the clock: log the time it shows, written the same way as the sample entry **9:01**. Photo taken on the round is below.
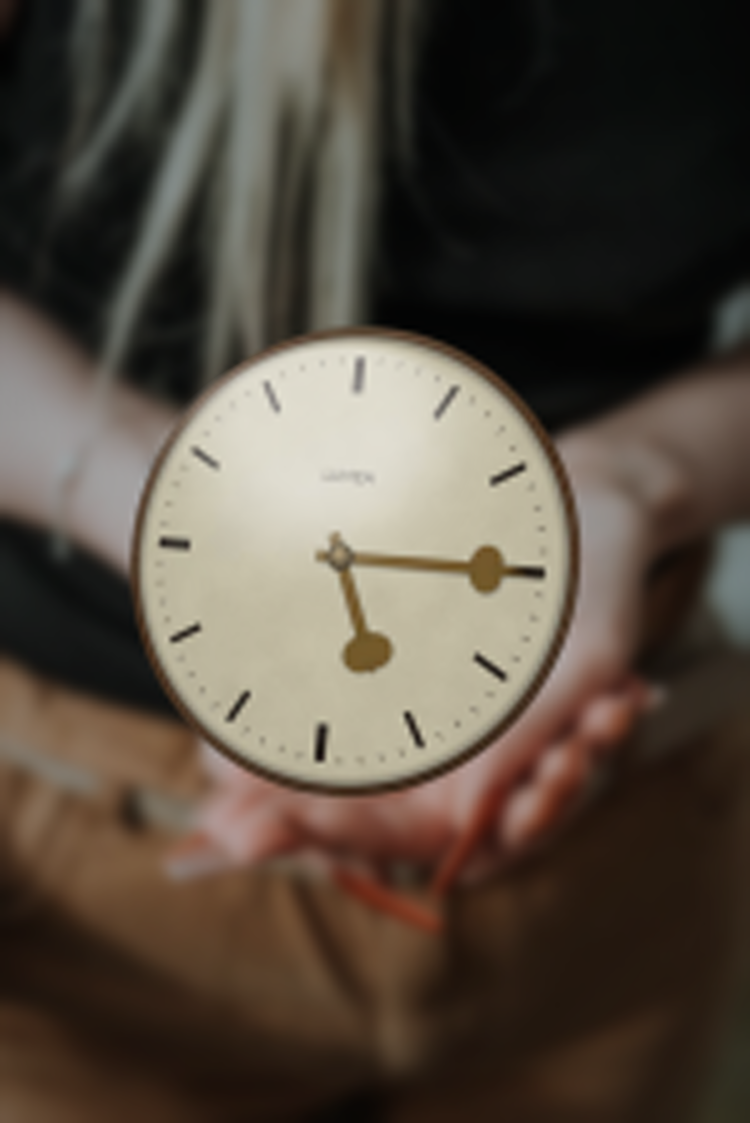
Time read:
**5:15**
